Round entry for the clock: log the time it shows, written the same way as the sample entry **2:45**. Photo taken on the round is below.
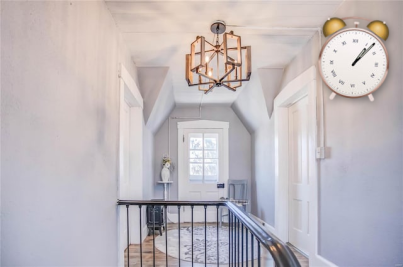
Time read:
**1:07**
